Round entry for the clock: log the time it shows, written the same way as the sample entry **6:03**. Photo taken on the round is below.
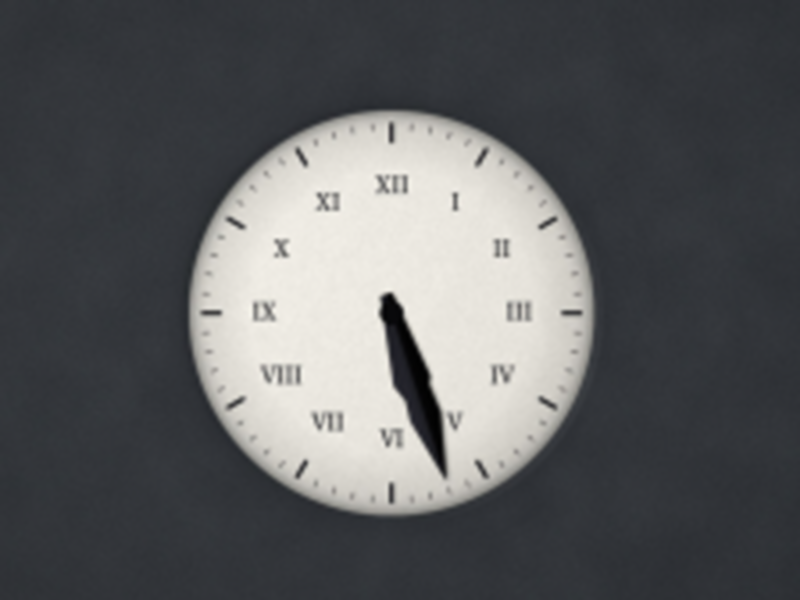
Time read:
**5:27**
